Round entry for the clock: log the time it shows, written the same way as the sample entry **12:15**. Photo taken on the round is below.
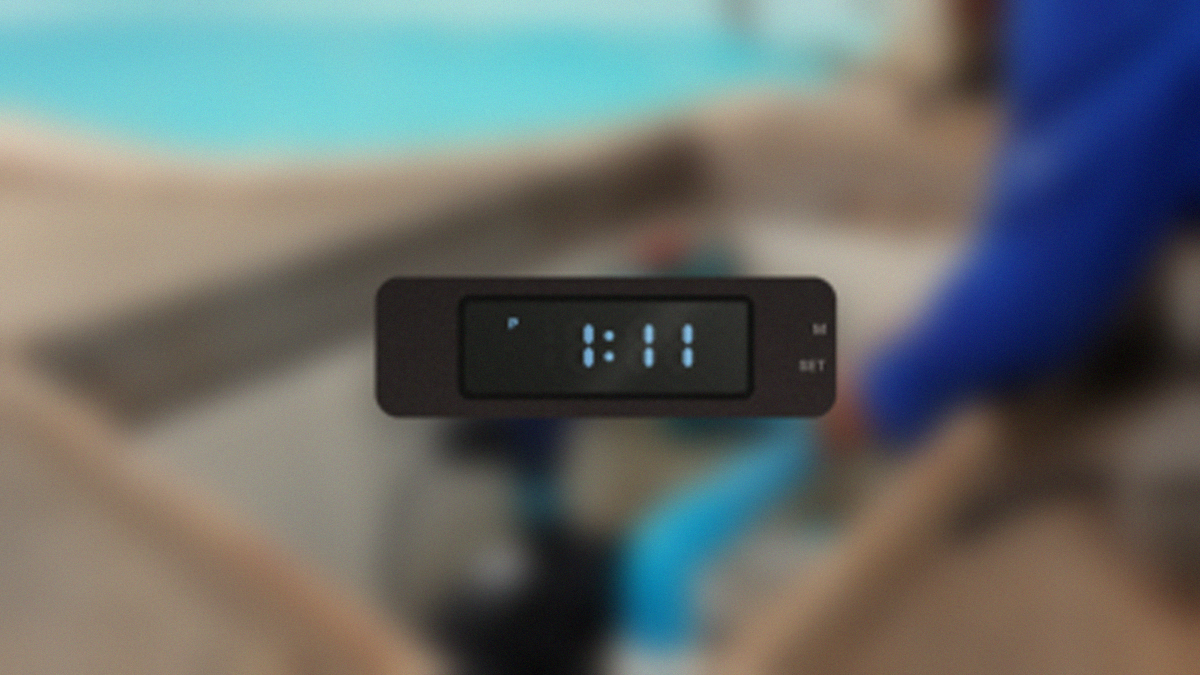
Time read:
**1:11**
